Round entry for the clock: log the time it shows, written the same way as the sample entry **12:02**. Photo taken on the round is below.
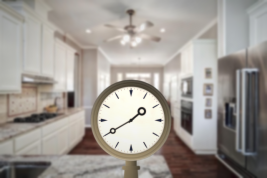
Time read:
**1:40**
